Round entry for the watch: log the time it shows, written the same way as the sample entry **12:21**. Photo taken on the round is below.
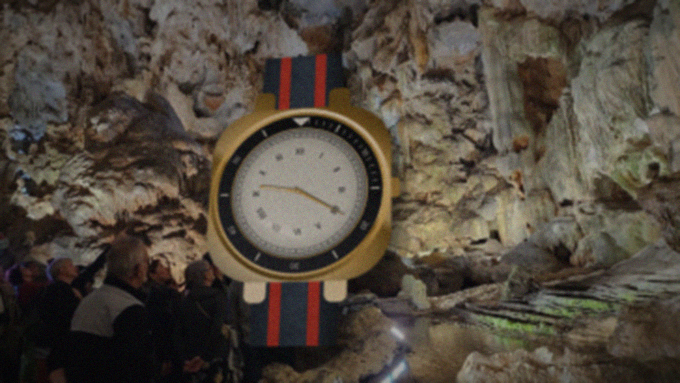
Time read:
**9:20**
